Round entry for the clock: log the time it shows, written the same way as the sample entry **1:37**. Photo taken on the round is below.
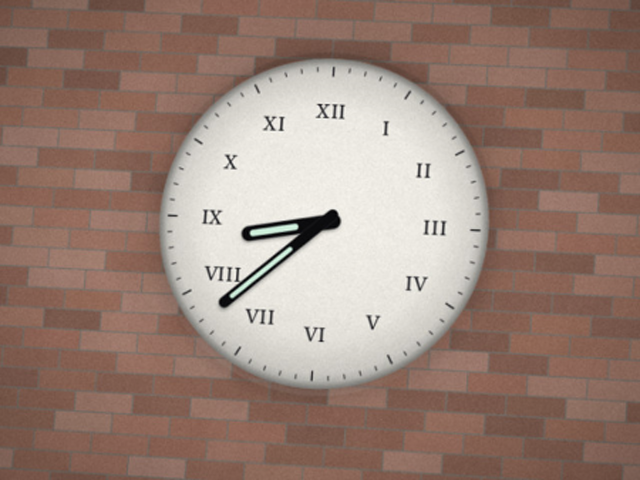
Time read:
**8:38**
